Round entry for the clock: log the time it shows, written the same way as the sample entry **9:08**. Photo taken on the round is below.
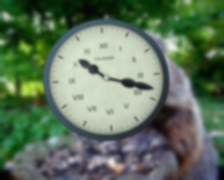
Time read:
**10:18**
